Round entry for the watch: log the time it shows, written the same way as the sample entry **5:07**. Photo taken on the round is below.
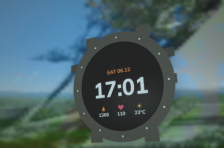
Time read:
**17:01**
